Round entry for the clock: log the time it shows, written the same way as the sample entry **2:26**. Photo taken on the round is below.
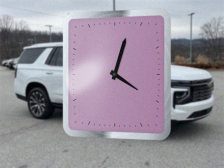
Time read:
**4:03**
